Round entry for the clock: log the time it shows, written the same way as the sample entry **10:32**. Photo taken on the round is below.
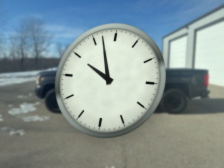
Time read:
**9:57**
